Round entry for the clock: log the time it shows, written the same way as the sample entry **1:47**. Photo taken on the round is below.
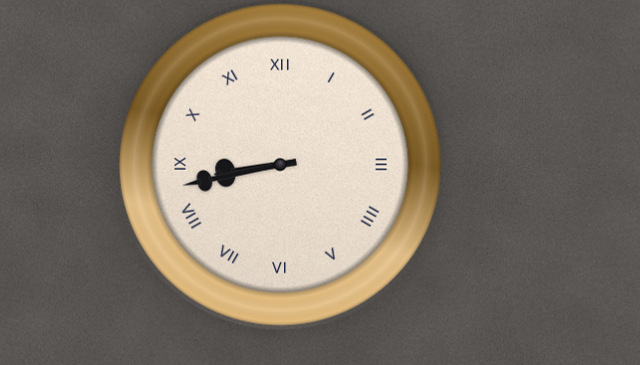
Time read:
**8:43**
